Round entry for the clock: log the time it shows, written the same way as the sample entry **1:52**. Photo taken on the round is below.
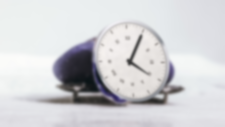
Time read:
**4:05**
